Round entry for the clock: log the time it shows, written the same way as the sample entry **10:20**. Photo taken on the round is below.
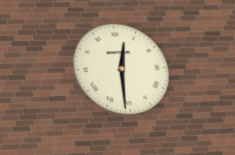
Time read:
**12:31**
